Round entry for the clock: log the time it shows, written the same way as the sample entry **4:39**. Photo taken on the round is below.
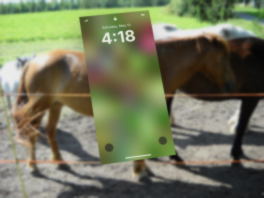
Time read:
**4:18**
